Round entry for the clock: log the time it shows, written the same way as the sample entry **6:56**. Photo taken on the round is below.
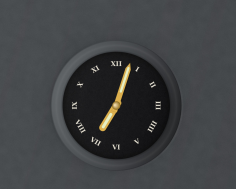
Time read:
**7:03**
